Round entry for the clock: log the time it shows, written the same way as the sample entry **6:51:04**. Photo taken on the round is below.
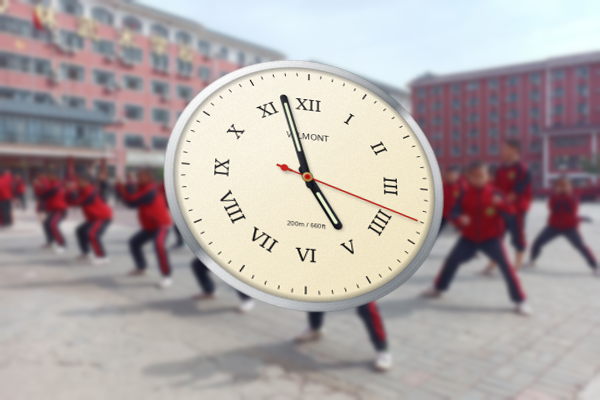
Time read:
**4:57:18**
